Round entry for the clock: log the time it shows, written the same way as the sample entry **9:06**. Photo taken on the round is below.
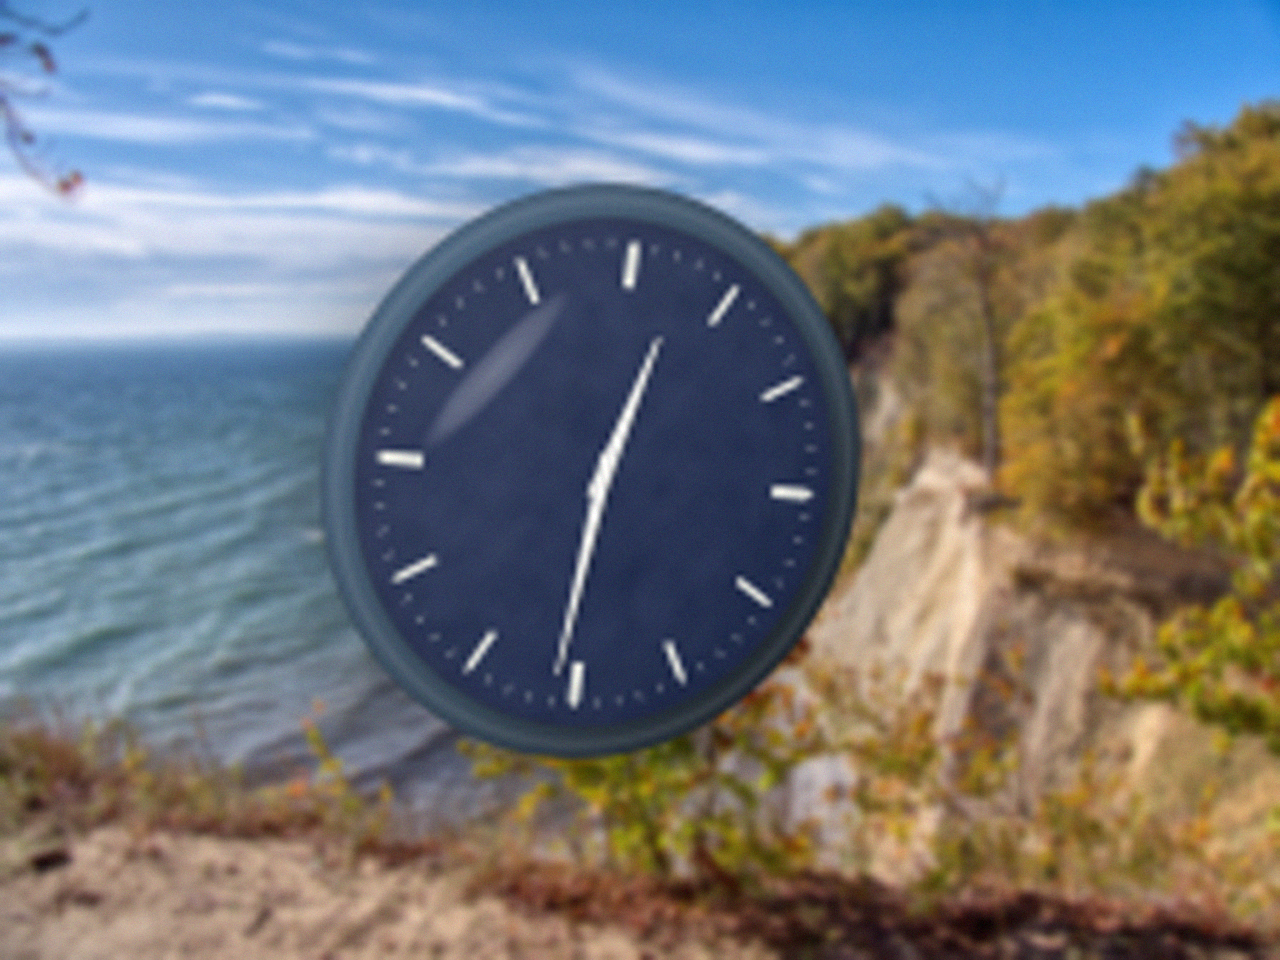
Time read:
**12:31**
